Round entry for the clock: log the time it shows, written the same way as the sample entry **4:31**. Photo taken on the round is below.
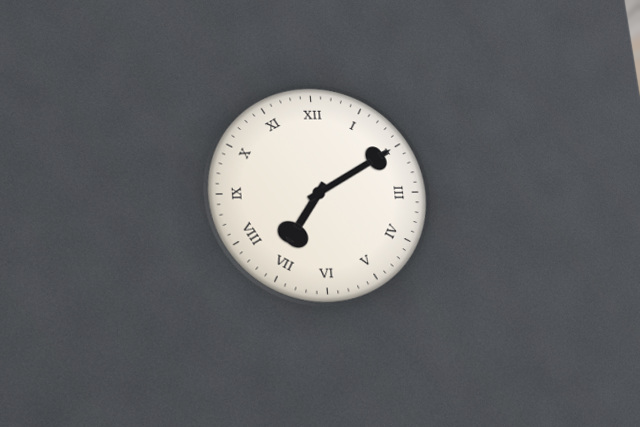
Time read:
**7:10**
